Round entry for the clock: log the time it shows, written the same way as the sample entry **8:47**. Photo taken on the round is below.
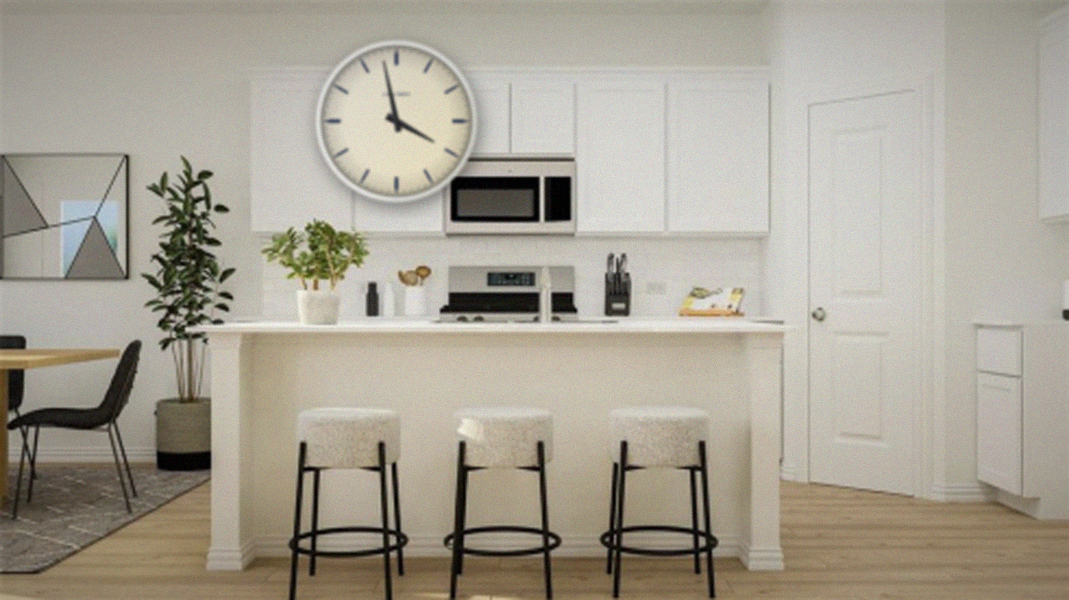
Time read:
**3:58**
